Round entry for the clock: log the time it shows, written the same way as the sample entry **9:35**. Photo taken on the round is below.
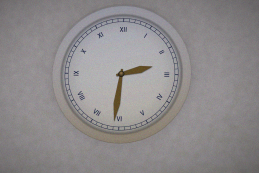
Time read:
**2:31**
